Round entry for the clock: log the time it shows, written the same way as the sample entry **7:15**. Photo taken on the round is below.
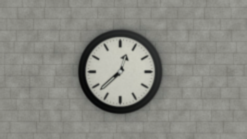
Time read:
**12:38**
